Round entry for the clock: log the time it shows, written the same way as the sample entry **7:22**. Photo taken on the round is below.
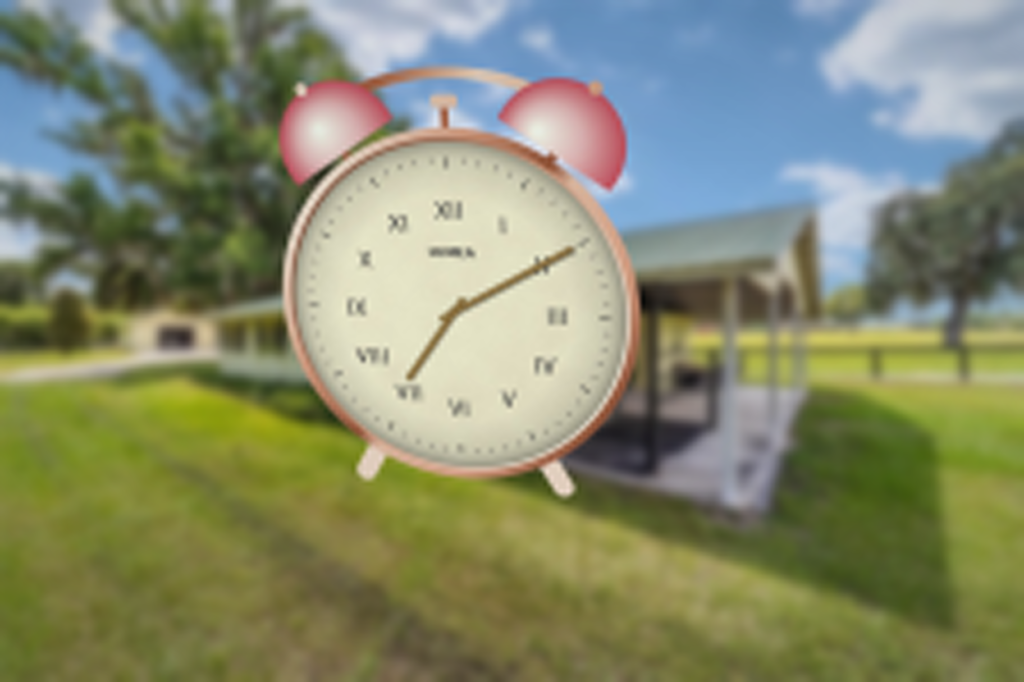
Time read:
**7:10**
